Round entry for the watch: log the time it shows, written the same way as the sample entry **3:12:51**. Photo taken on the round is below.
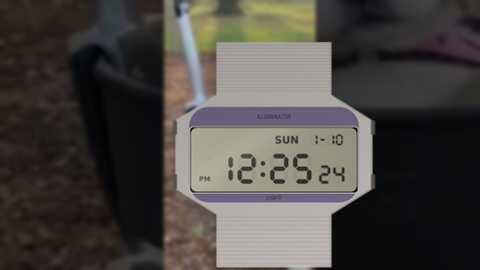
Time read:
**12:25:24**
